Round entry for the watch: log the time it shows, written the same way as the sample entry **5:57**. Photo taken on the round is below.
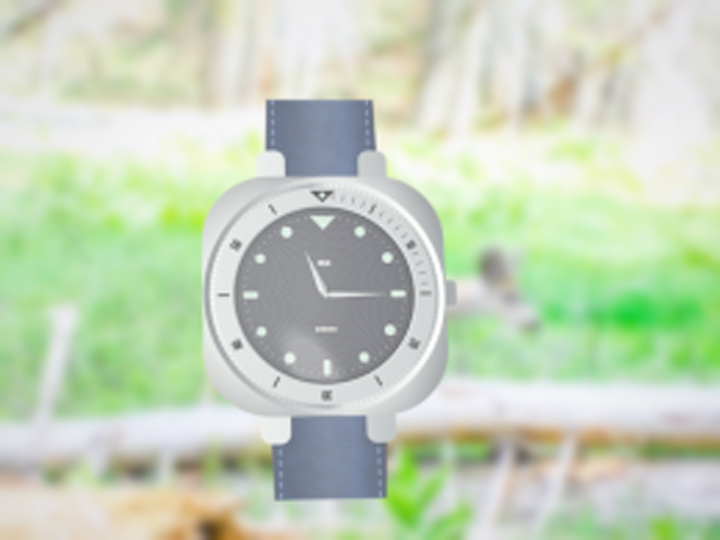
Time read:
**11:15**
